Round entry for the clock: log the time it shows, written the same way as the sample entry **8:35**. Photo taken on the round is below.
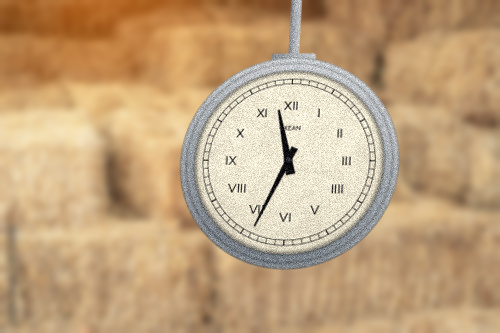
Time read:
**11:34**
